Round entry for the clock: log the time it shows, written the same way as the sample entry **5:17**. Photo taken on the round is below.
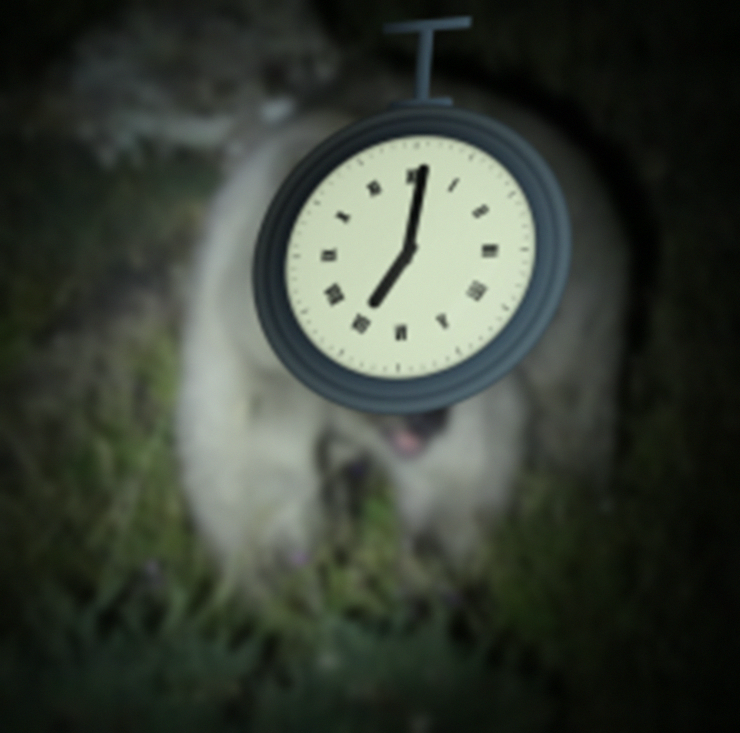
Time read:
**7:01**
